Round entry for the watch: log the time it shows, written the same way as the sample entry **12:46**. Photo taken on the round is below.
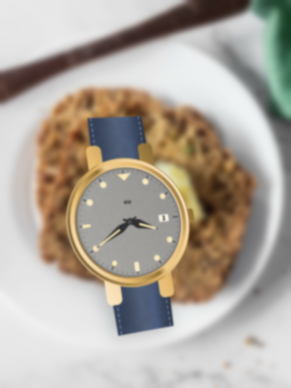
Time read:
**3:40**
